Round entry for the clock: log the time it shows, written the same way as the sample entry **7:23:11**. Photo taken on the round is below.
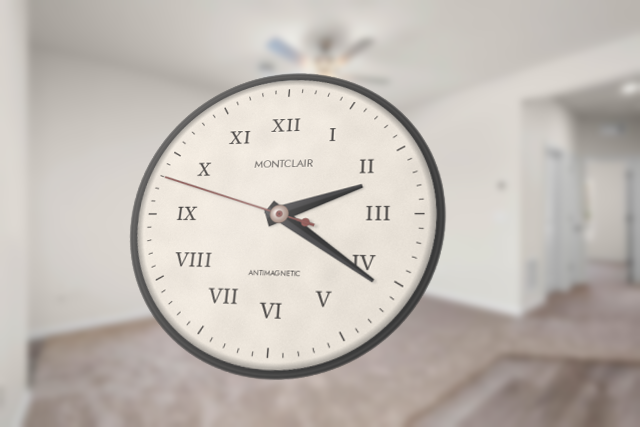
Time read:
**2:20:48**
